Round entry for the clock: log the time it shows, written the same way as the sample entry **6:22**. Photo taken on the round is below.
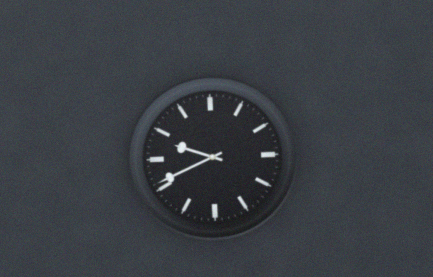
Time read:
**9:41**
